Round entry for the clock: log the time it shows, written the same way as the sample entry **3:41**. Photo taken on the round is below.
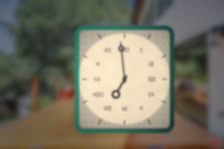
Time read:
**6:59**
